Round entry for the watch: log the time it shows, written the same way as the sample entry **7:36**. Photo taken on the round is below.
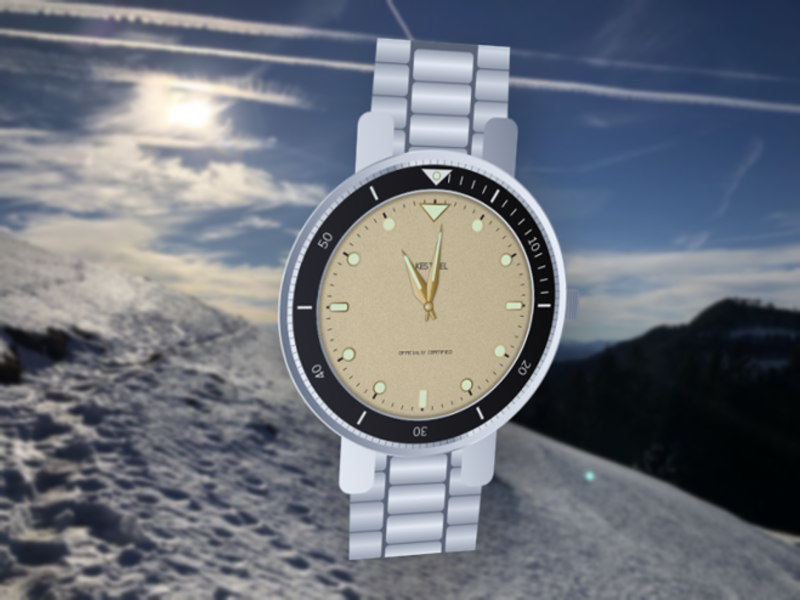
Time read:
**11:01**
